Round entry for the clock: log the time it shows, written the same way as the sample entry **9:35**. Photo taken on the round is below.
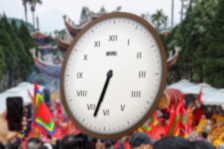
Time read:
**6:33**
